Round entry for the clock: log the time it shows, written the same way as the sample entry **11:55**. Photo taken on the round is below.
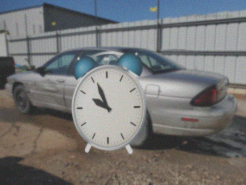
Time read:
**9:56**
